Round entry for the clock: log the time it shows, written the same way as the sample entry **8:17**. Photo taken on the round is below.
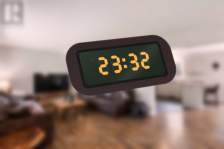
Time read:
**23:32**
